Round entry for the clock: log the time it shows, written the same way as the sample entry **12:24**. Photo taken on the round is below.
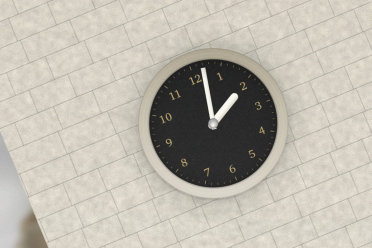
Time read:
**2:02**
